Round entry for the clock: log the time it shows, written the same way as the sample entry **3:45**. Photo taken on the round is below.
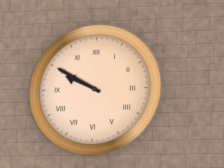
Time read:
**9:50**
